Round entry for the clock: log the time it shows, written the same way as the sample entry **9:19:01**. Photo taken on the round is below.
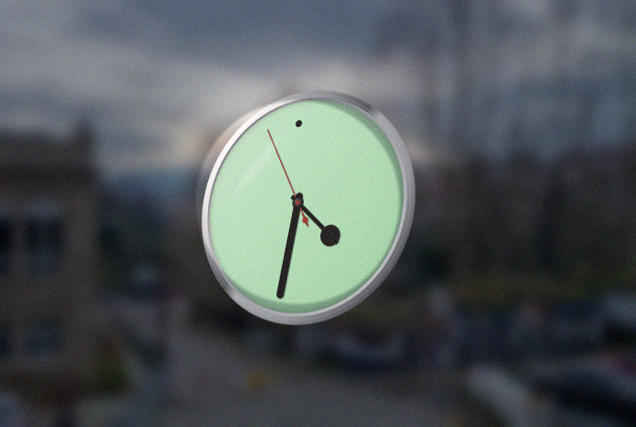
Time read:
**4:31:56**
